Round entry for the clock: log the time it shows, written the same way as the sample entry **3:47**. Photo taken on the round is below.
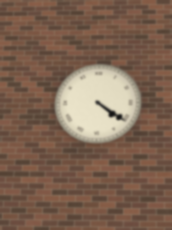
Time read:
**4:21**
